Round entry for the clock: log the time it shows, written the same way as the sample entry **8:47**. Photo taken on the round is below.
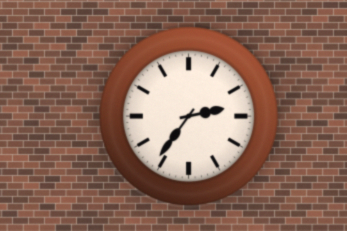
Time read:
**2:36**
